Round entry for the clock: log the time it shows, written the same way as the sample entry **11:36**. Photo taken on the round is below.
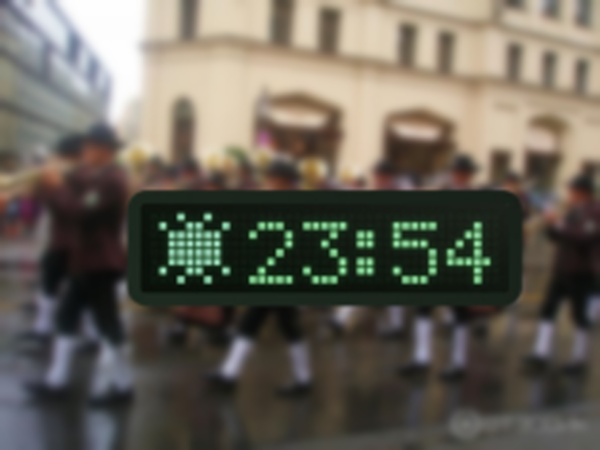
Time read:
**23:54**
